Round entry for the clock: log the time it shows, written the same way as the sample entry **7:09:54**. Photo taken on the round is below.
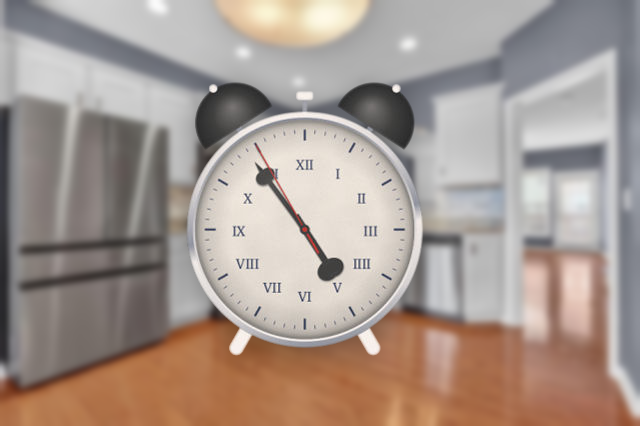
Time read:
**4:53:55**
